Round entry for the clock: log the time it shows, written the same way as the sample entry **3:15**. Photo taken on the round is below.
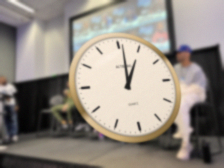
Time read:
**1:01**
